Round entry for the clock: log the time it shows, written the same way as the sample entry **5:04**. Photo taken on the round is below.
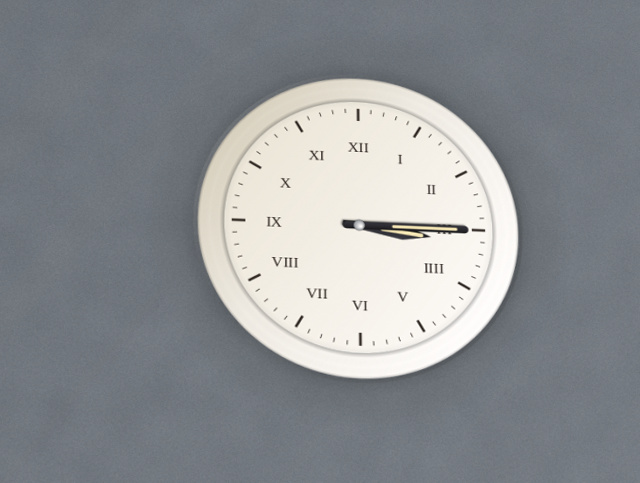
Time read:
**3:15**
